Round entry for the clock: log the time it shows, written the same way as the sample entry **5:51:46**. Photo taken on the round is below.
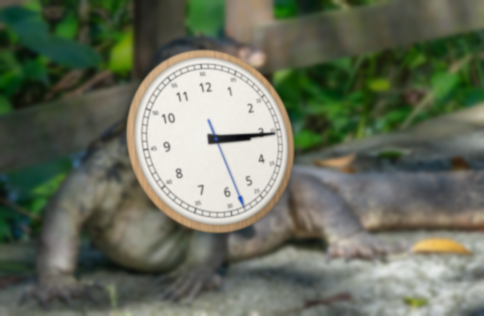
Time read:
**3:15:28**
